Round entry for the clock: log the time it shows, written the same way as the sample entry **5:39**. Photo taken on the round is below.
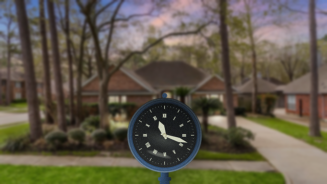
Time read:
**11:18**
